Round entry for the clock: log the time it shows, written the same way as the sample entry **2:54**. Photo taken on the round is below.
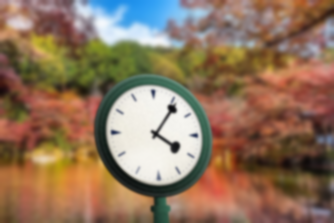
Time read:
**4:06**
